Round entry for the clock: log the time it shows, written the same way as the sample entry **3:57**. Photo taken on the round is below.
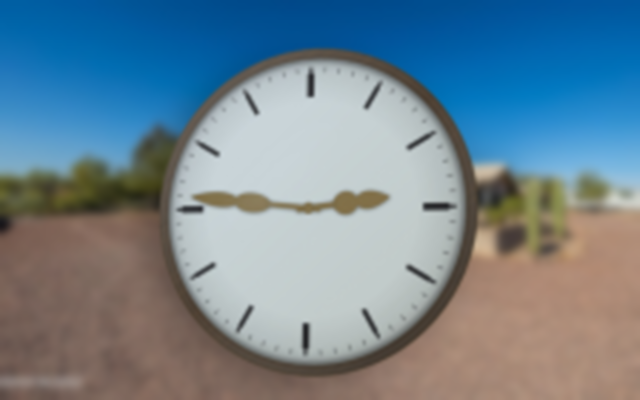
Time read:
**2:46**
